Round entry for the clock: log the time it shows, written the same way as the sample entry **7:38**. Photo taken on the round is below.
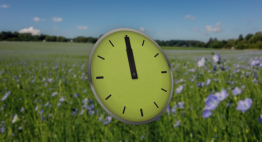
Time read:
**12:00**
